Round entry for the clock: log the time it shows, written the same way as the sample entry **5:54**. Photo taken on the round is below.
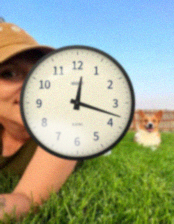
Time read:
**12:18**
